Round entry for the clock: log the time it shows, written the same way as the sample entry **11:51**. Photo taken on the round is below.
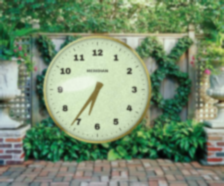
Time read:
**6:36**
